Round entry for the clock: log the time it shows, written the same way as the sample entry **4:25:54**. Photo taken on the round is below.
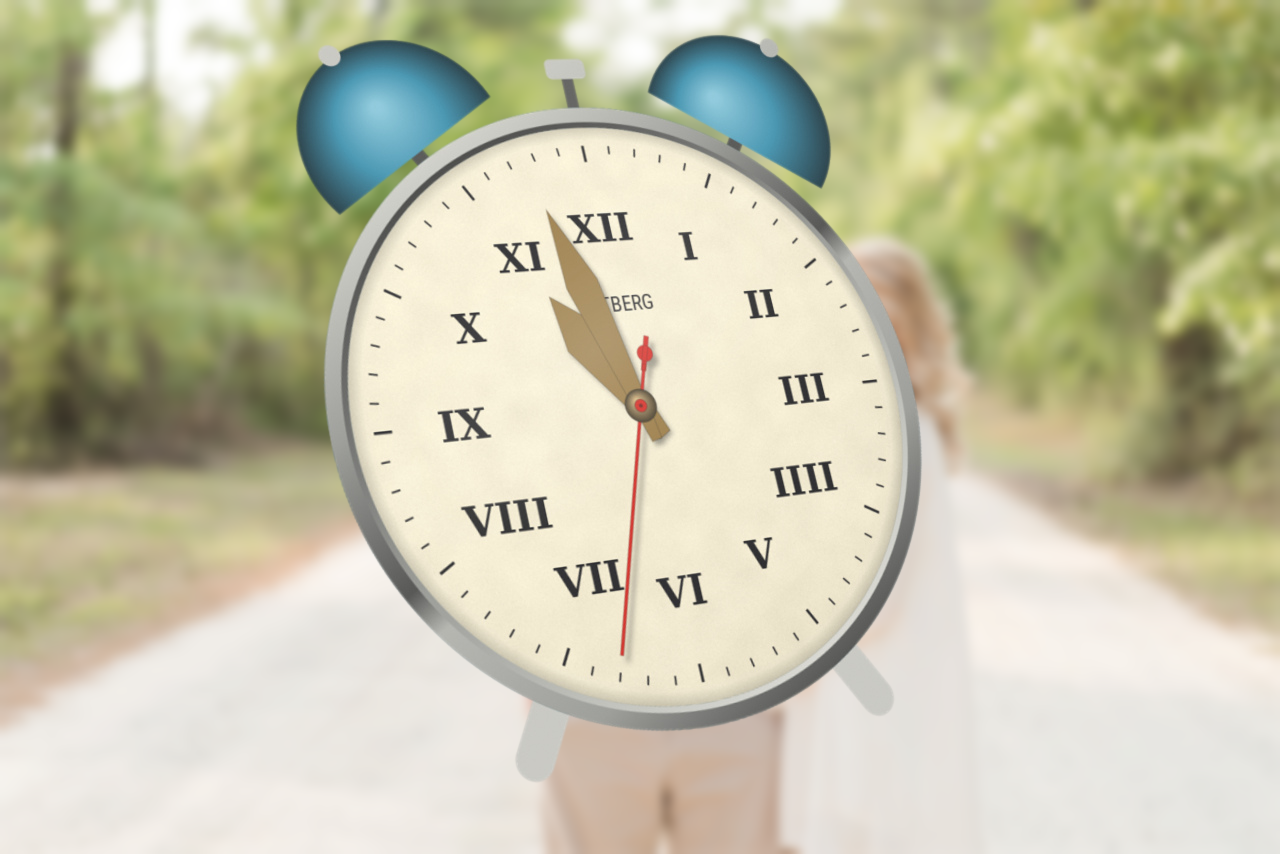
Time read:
**10:57:33**
